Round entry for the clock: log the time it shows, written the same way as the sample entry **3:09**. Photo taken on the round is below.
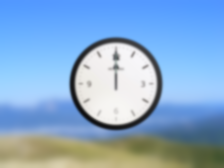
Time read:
**12:00**
